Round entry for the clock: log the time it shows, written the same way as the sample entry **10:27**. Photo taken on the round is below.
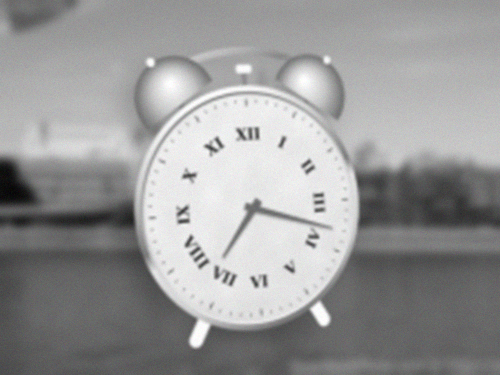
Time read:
**7:18**
